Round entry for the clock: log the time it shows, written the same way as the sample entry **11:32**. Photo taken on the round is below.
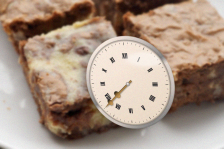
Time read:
**7:38**
